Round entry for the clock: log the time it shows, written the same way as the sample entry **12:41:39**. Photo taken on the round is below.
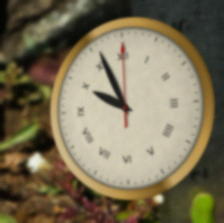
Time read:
**9:56:00**
